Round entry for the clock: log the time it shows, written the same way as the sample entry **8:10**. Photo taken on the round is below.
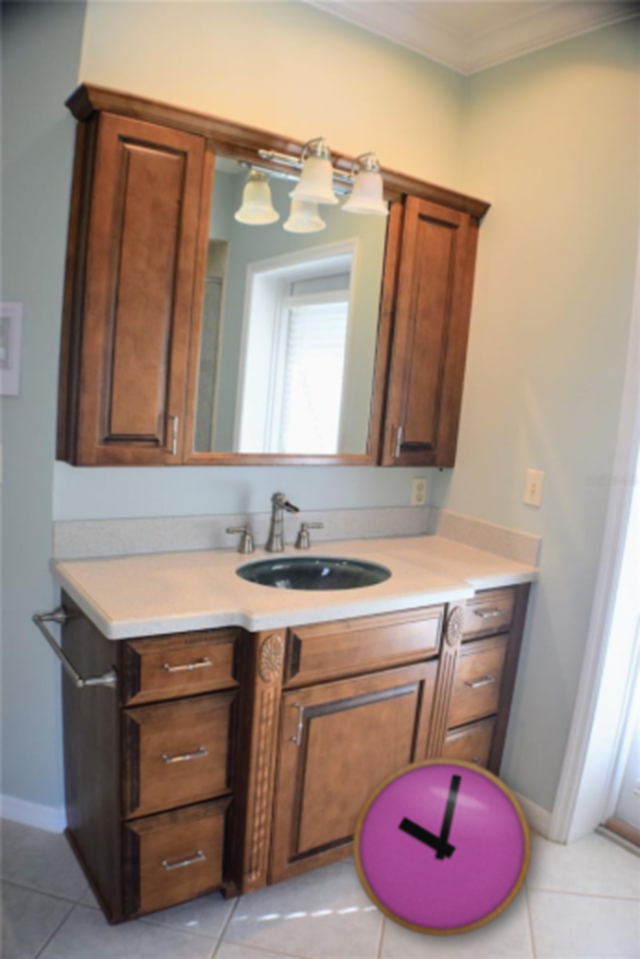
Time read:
**10:02**
